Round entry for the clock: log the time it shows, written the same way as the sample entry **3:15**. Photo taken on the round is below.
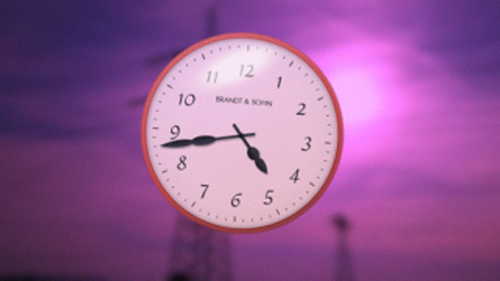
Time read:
**4:43**
